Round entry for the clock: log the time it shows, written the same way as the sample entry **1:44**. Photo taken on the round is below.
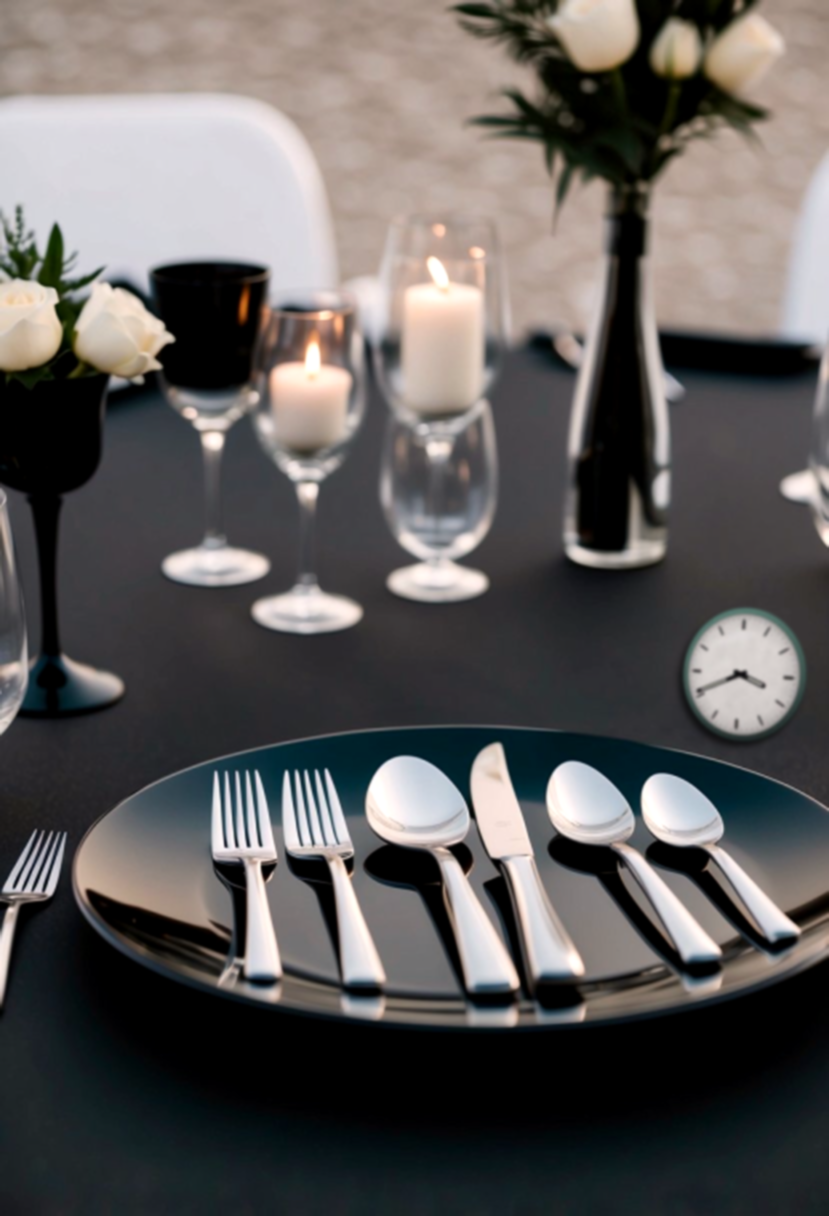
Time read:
**3:41**
